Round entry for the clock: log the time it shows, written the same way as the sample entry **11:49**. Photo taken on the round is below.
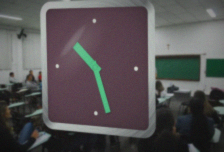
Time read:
**10:27**
